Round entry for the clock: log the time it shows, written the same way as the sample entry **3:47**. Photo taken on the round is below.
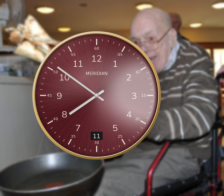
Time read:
**7:51**
